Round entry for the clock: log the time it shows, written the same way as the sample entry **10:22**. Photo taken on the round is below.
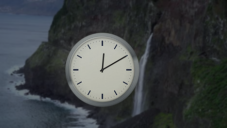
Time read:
**12:10**
